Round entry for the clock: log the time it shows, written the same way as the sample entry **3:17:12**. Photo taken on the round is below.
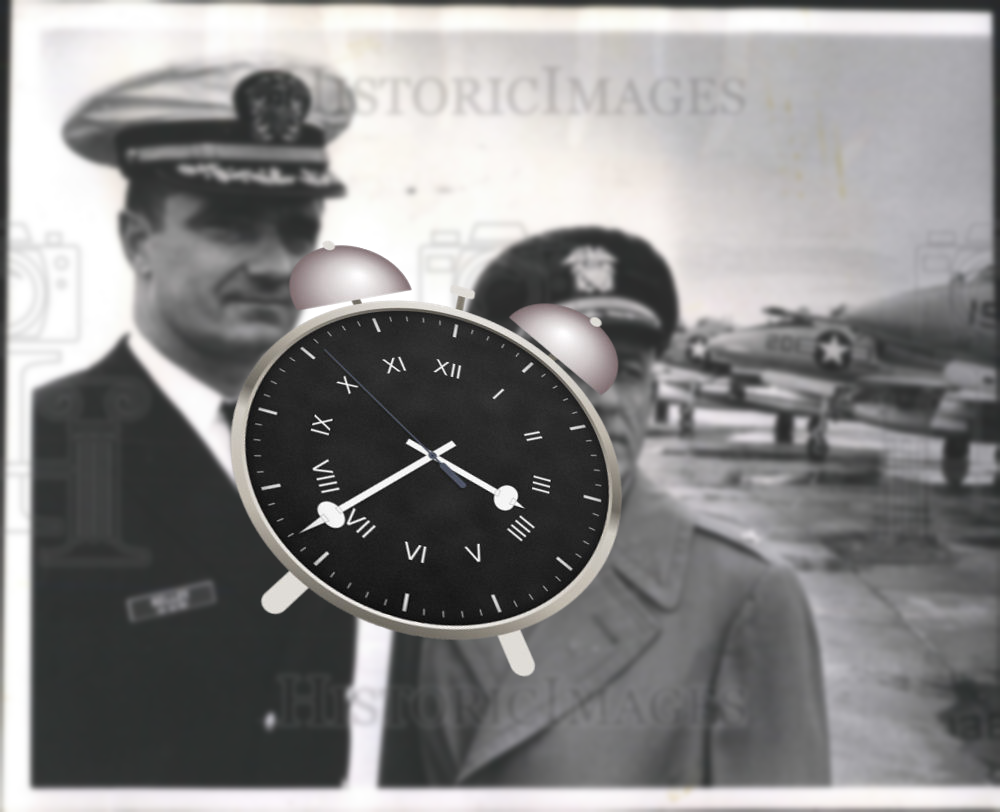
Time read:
**3:36:51**
